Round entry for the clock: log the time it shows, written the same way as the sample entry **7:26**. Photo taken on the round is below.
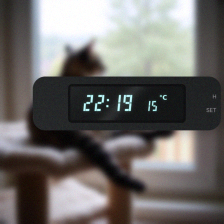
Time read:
**22:19**
